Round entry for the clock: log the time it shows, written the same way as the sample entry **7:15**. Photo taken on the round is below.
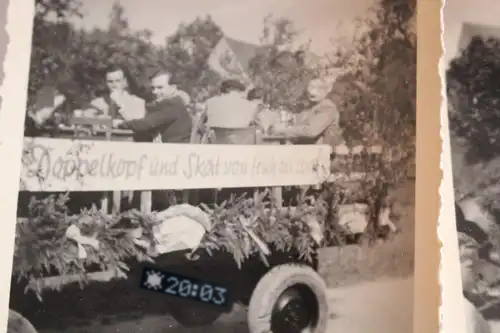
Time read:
**20:03**
